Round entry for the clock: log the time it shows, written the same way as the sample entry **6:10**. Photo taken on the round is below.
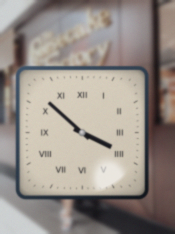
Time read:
**3:52**
